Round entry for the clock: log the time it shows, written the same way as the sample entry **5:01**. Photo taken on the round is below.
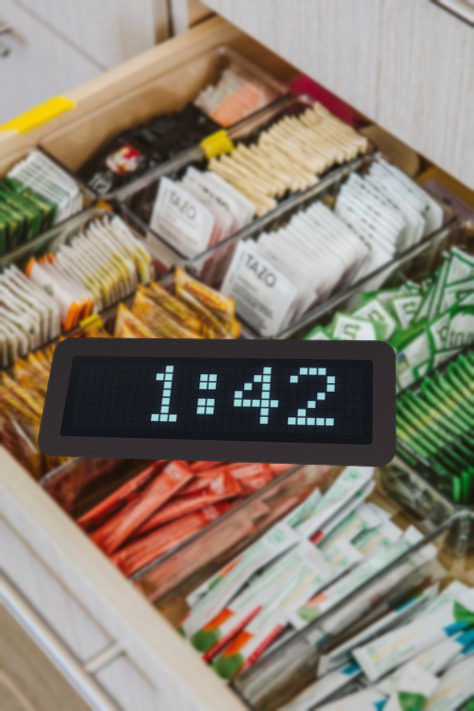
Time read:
**1:42**
